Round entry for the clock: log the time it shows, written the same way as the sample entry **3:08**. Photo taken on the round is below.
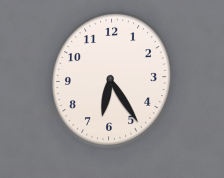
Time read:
**6:24**
